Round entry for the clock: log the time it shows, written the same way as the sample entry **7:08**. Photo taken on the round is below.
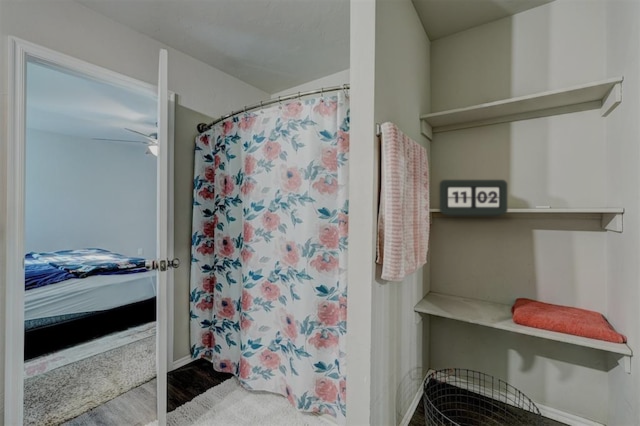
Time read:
**11:02**
